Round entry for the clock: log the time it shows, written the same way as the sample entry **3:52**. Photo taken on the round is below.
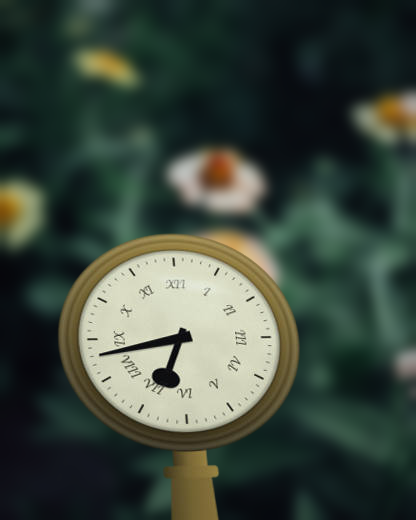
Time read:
**6:43**
